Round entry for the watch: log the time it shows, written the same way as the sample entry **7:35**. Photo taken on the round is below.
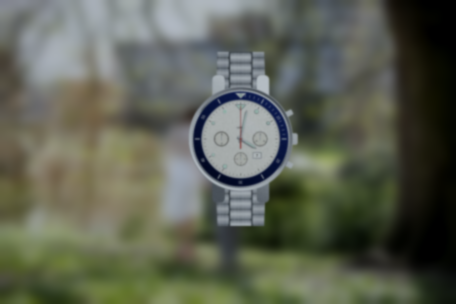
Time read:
**4:02**
